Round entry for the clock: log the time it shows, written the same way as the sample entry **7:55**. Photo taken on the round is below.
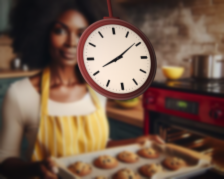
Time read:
**8:09**
